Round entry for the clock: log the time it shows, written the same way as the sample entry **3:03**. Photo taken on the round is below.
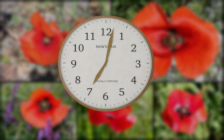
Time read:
**7:02**
